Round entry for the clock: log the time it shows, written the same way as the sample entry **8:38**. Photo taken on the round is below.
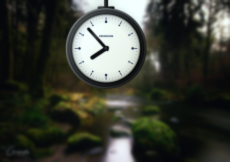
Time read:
**7:53**
